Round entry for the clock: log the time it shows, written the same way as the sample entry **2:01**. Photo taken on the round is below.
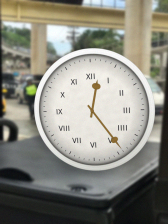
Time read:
**12:24**
